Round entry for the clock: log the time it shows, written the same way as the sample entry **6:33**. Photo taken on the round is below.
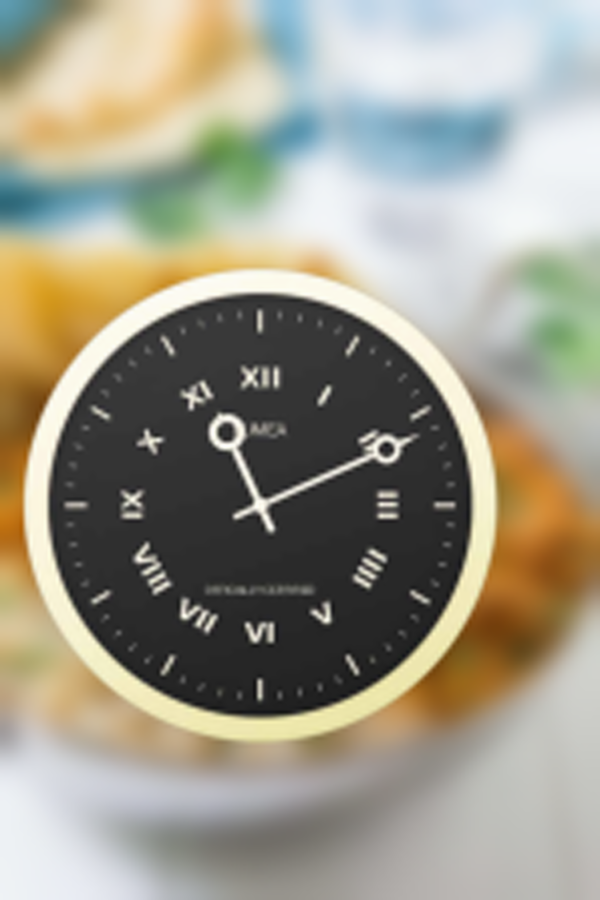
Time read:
**11:11**
